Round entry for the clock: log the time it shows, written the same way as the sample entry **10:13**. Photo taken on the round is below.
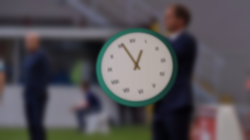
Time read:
**12:56**
